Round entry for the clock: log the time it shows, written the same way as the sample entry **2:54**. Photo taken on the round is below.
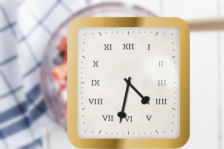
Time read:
**4:32**
